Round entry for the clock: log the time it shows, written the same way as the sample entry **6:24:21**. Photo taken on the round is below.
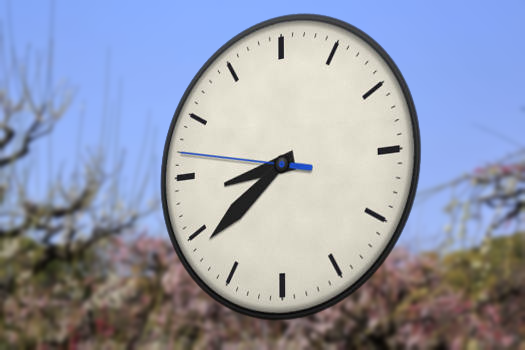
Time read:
**8:38:47**
